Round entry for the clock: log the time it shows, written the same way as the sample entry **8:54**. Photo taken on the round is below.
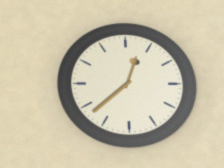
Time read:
**12:38**
